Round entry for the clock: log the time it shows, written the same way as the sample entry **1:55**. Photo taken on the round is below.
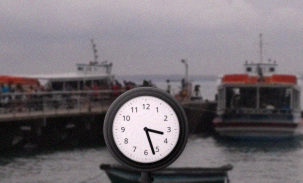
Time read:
**3:27**
